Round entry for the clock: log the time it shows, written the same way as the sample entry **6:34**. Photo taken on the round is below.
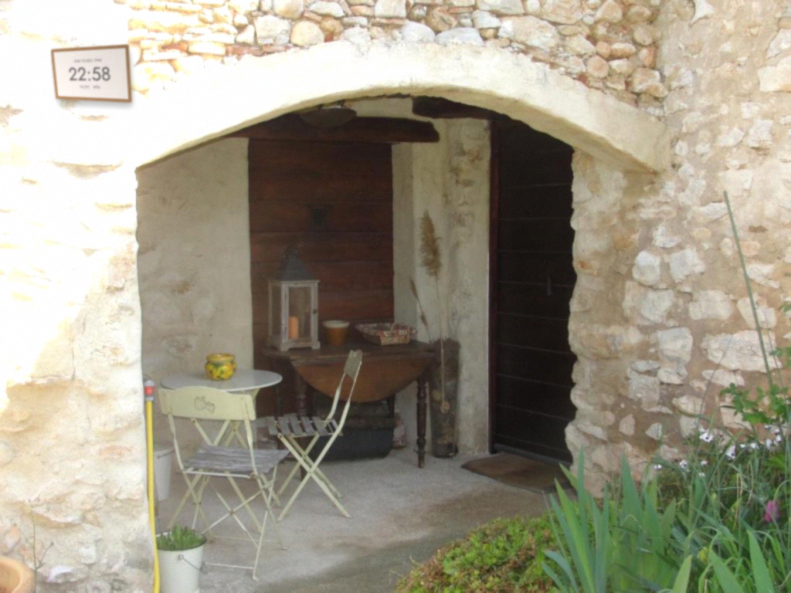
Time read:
**22:58**
